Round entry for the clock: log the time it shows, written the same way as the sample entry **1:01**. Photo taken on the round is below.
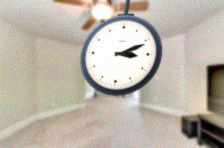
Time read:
**3:11**
